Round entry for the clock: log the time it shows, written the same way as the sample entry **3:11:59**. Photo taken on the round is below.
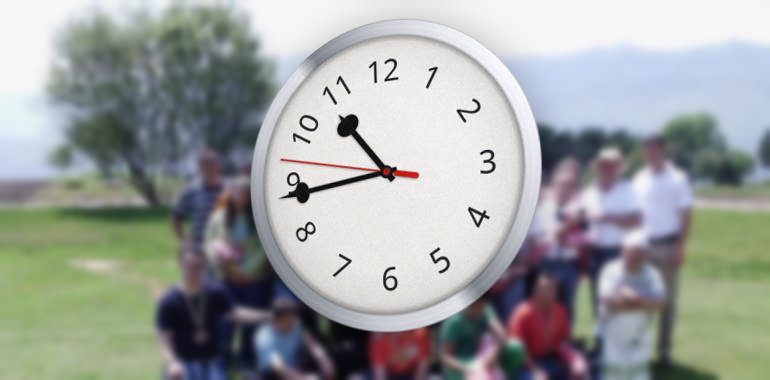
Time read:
**10:43:47**
